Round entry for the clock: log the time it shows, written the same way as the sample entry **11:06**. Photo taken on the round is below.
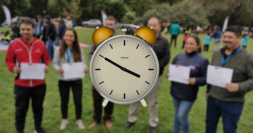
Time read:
**3:50**
